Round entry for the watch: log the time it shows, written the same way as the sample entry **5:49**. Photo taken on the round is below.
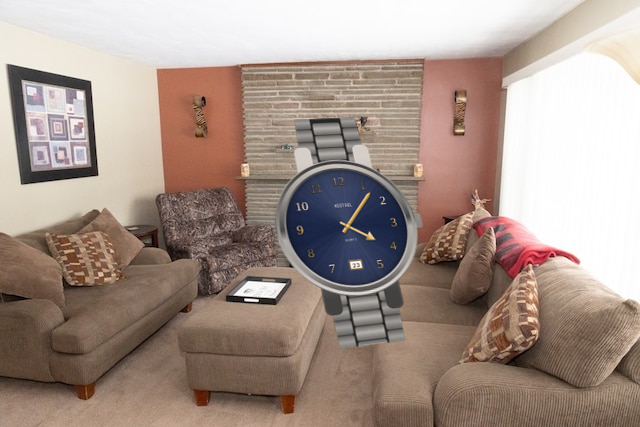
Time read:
**4:07**
